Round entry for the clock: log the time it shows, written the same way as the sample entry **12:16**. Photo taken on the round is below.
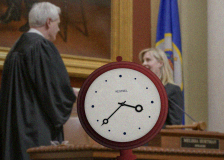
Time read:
**3:38**
